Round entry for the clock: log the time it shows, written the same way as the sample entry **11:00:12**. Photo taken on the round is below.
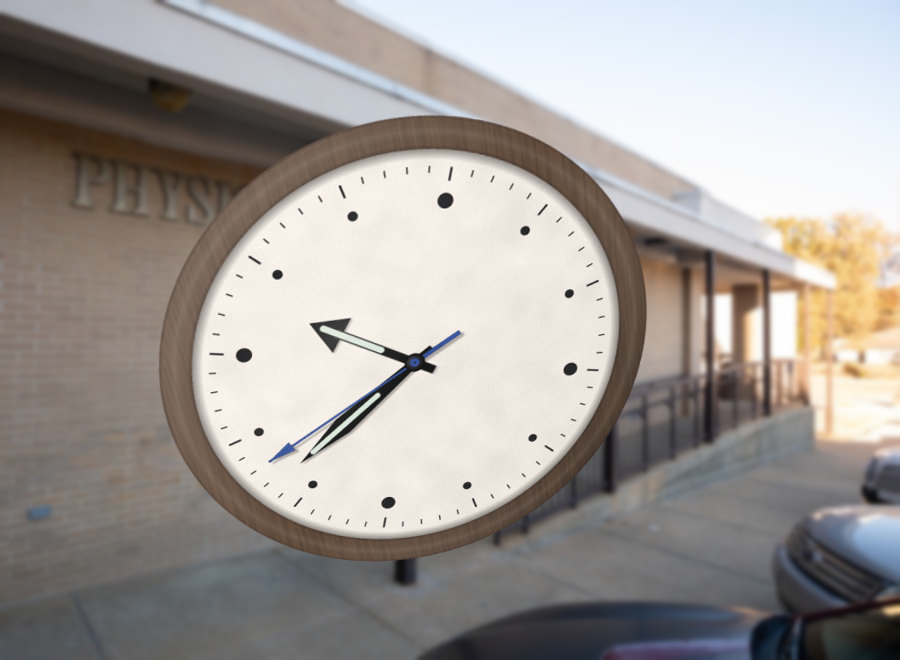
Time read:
**9:36:38**
